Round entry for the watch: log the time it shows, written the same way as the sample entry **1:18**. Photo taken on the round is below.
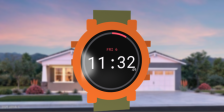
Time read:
**11:32**
